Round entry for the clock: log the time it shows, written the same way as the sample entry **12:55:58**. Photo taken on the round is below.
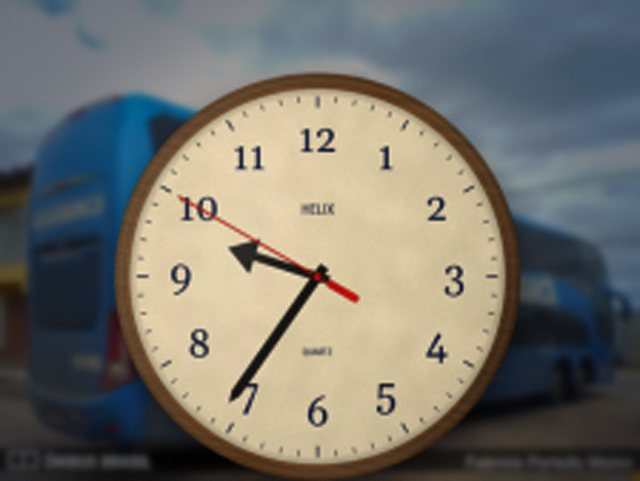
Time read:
**9:35:50**
